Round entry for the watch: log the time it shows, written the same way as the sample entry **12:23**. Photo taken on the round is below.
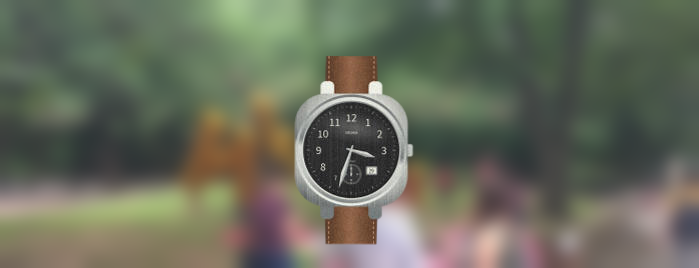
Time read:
**3:33**
